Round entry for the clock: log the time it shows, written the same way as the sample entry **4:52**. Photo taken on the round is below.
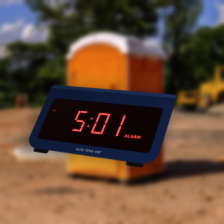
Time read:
**5:01**
